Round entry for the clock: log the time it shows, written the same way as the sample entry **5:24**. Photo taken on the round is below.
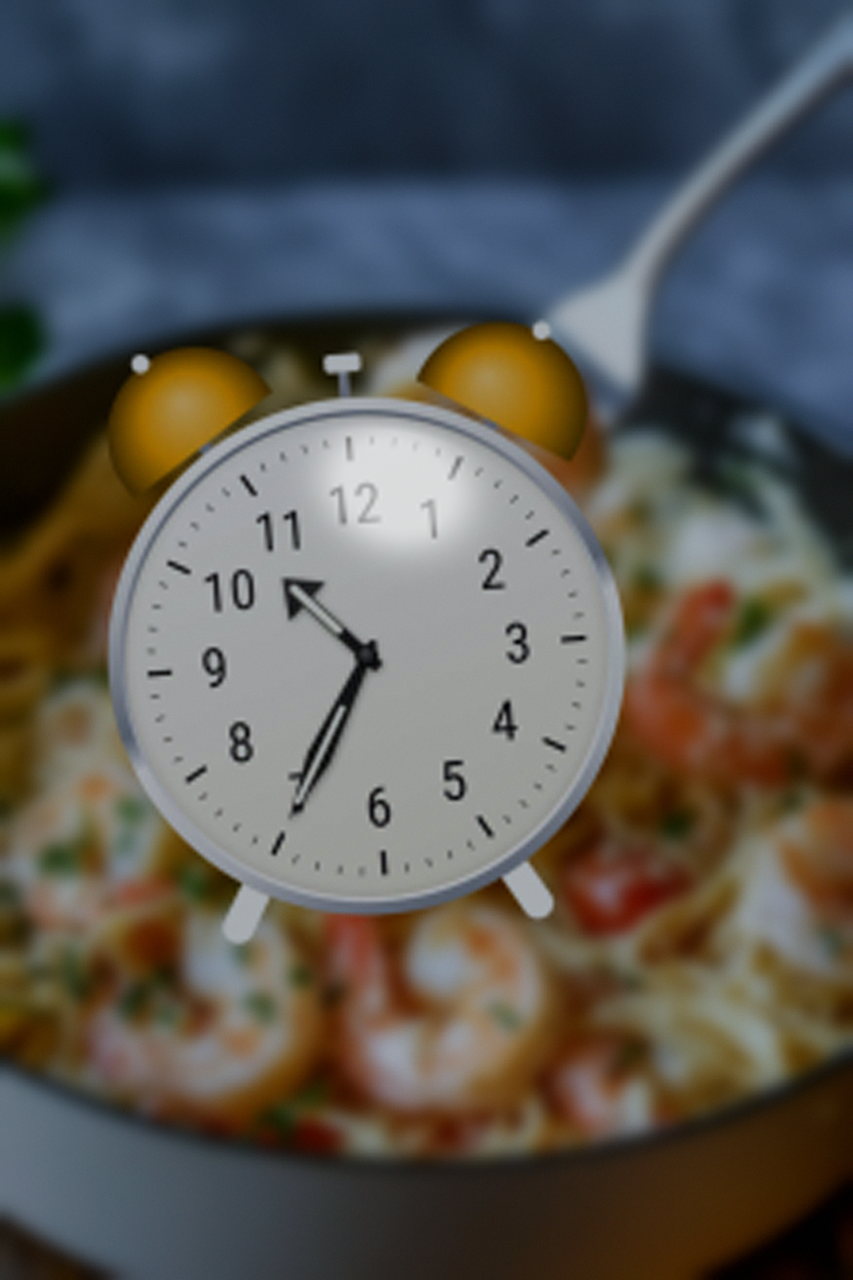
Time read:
**10:35**
